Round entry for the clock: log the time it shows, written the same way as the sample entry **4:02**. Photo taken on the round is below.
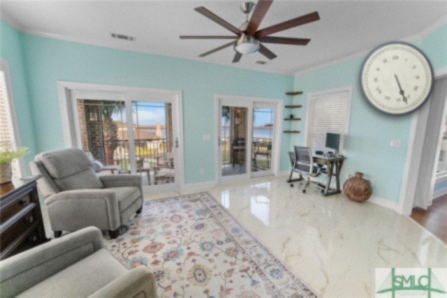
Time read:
**5:27**
